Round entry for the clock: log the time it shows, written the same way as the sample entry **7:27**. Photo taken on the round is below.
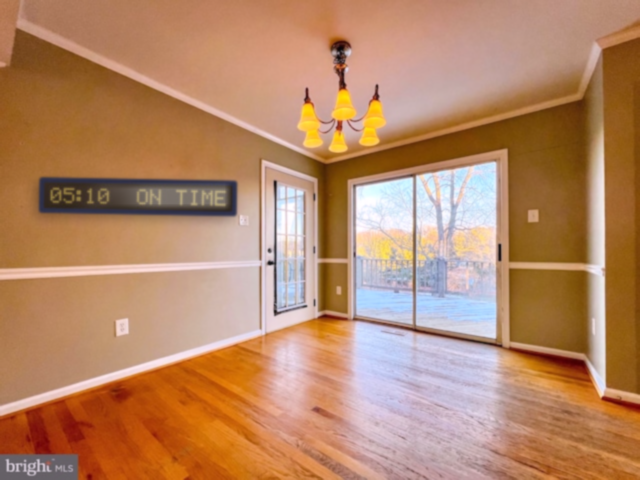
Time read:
**5:10**
